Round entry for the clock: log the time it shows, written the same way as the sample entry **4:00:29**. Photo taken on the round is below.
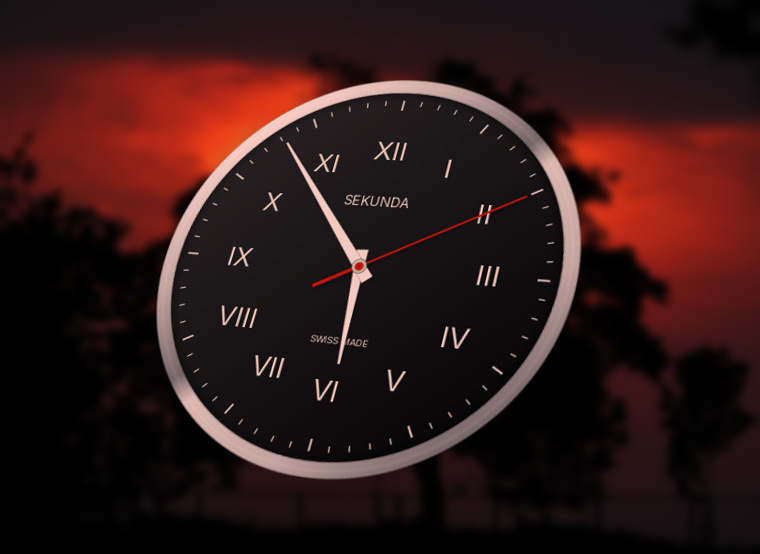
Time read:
**5:53:10**
